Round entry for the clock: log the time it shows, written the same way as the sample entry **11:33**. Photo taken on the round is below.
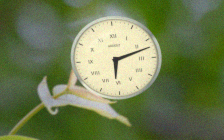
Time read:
**6:12**
